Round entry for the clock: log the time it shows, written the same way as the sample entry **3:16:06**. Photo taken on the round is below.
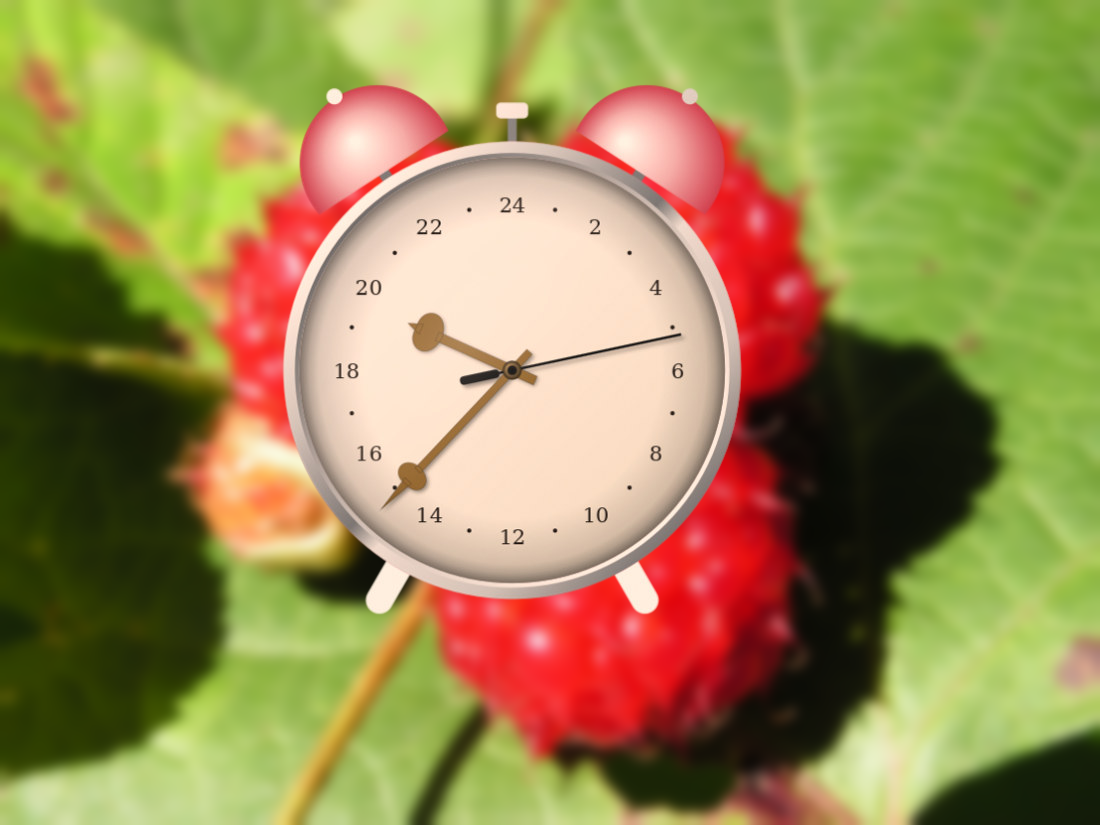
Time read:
**19:37:13**
